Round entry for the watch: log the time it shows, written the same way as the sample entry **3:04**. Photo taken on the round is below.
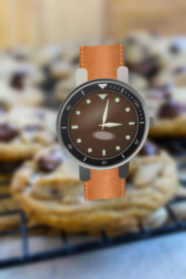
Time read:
**3:02**
